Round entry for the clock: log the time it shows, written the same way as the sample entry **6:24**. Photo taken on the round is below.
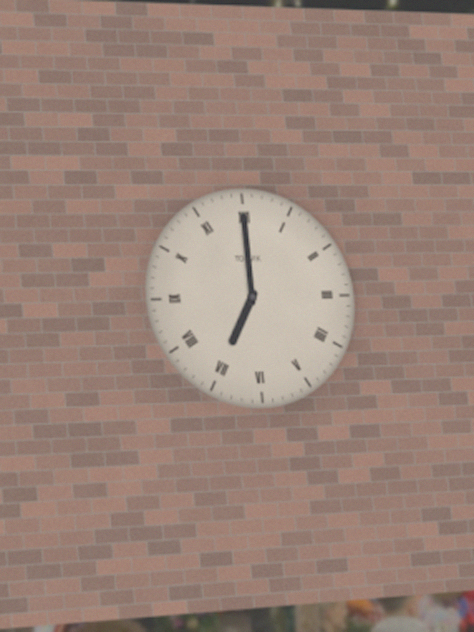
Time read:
**7:00**
